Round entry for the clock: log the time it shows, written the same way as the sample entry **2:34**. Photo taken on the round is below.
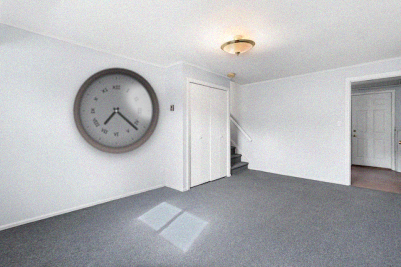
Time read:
**7:22**
